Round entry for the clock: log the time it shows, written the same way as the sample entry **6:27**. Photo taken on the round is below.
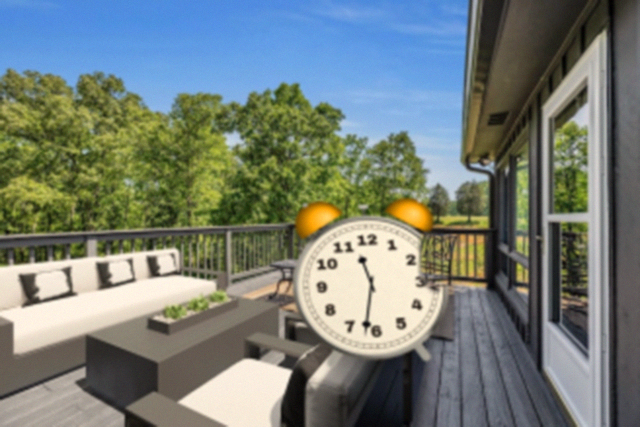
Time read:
**11:32**
